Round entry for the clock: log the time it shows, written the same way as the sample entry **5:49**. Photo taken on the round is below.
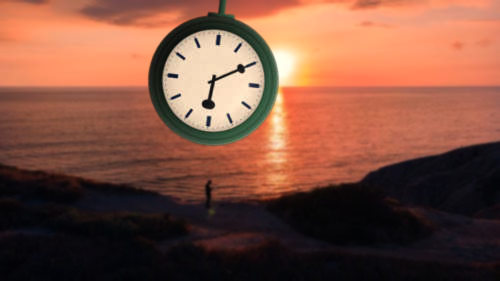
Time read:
**6:10**
